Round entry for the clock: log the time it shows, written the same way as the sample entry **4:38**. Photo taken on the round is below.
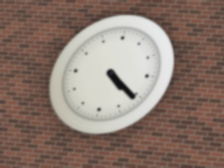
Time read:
**4:21**
